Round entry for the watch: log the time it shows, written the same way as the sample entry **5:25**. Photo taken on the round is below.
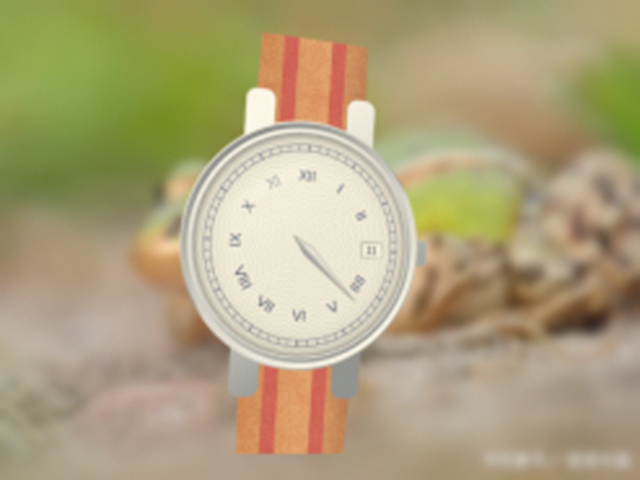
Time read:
**4:22**
